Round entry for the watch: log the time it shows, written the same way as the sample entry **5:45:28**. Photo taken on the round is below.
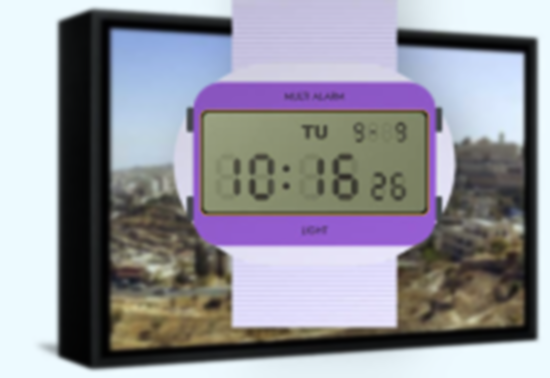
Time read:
**10:16:26**
